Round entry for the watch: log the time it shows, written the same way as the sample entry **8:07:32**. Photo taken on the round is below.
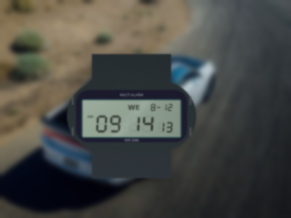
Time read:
**9:14:13**
